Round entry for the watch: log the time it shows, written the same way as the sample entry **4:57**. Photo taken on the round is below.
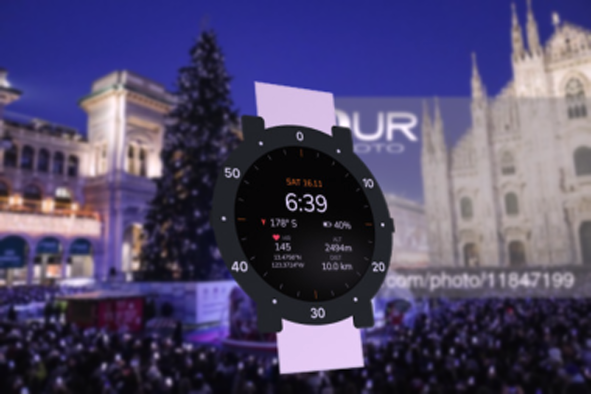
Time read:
**6:39**
